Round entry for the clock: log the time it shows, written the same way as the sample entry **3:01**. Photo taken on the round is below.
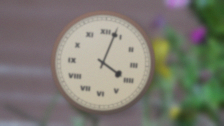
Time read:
**4:03**
